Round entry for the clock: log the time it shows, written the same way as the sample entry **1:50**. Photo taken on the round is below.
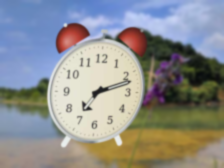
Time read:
**7:12**
